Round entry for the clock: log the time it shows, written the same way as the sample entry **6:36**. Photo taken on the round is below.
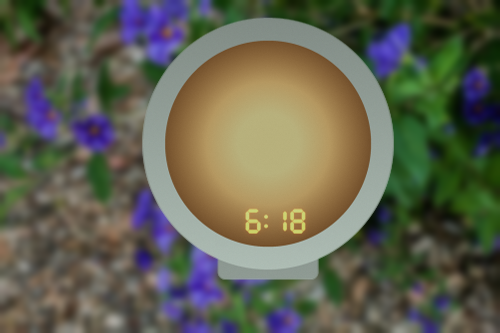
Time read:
**6:18**
